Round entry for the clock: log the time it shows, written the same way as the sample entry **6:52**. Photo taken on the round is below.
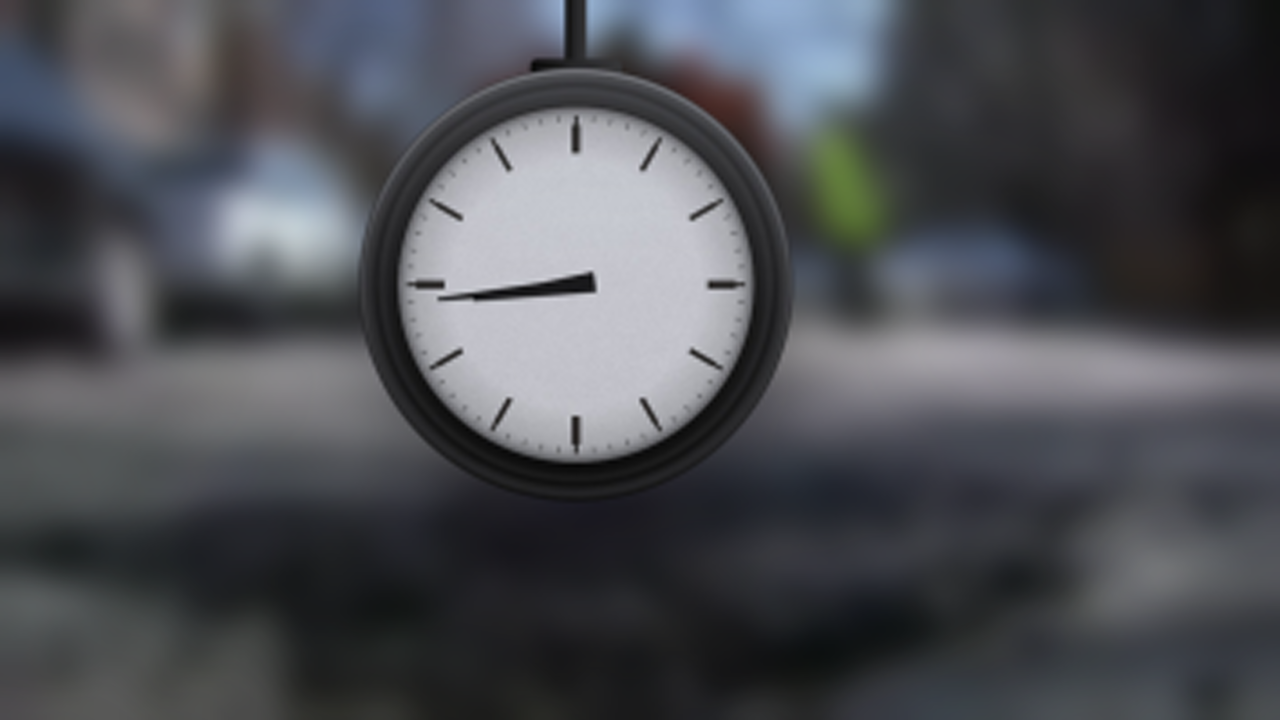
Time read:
**8:44**
